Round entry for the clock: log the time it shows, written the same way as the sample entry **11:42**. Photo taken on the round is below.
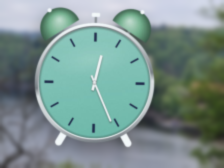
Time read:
**12:26**
